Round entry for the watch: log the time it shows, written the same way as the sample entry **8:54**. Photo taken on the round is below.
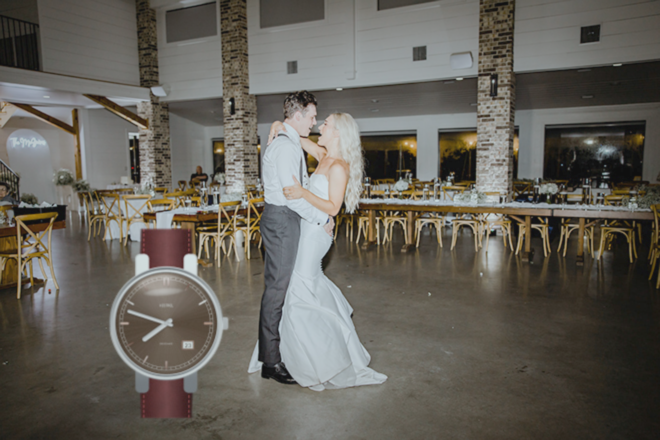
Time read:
**7:48**
